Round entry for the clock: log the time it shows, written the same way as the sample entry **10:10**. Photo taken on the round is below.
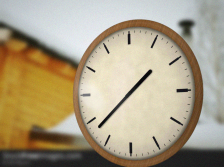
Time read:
**1:38**
